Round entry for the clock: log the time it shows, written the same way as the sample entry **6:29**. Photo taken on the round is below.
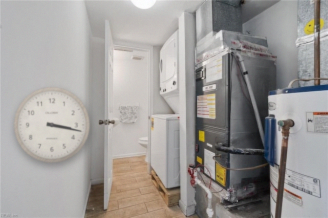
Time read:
**3:17**
